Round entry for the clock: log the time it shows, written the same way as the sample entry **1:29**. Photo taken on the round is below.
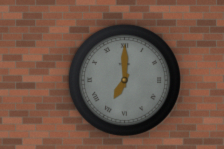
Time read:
**7:00**
